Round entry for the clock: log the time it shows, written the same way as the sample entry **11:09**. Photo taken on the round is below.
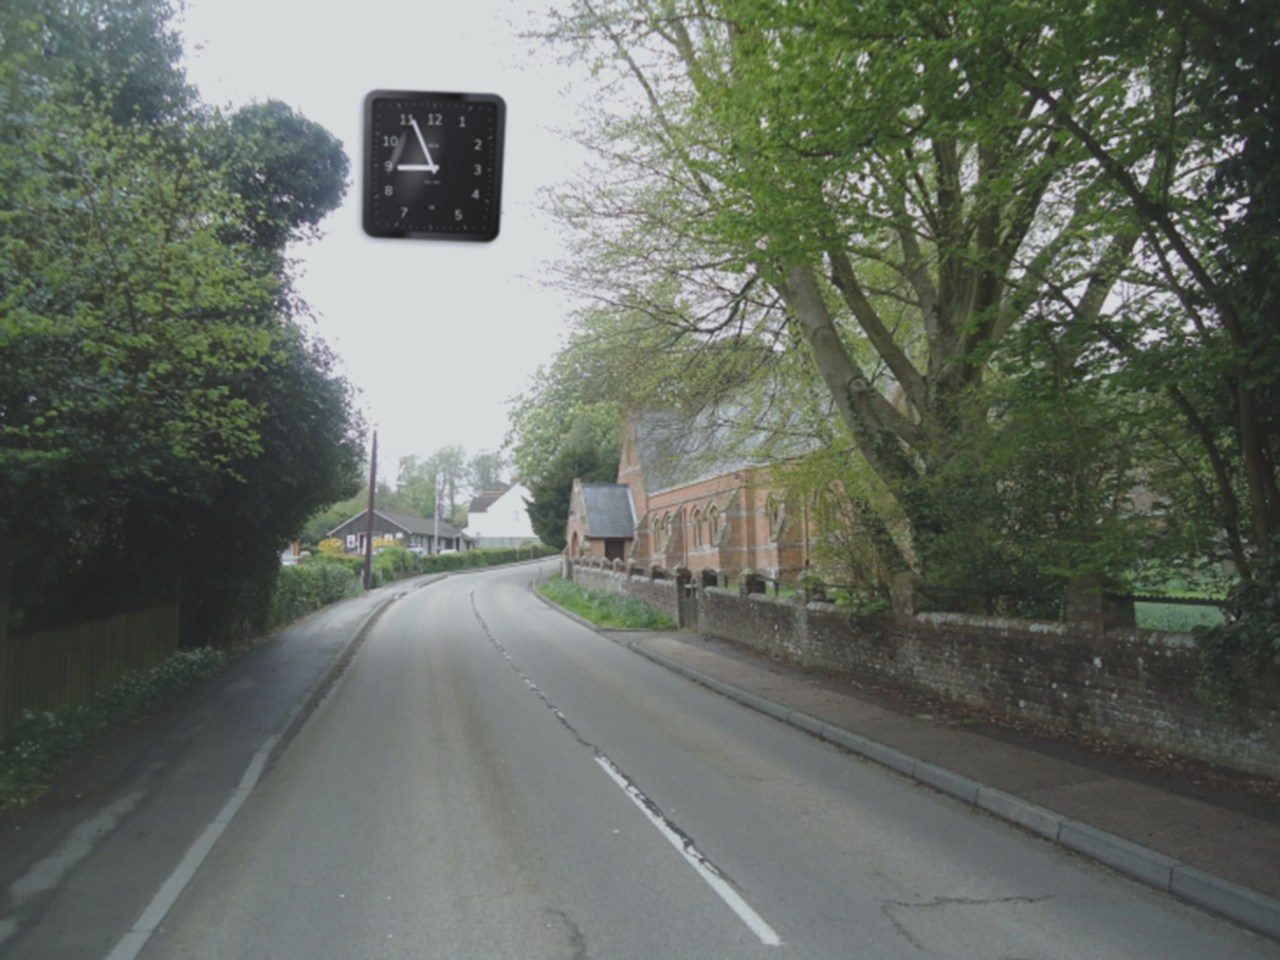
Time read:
**8:56**
